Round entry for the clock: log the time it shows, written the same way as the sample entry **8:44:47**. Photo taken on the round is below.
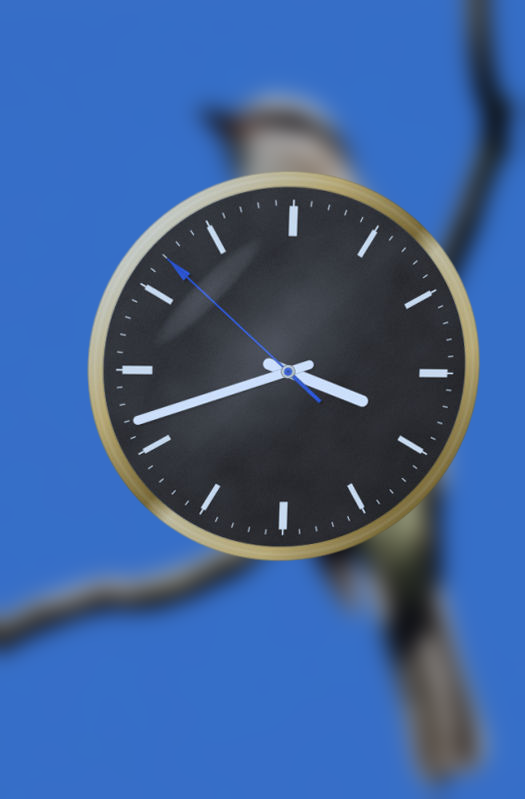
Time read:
**3:41:52**
